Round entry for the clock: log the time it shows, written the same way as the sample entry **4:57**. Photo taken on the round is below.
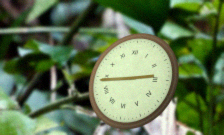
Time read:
**2:44**
